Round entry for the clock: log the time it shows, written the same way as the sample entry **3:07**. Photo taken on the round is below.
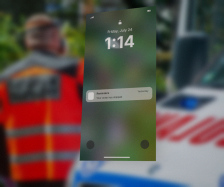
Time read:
**1:14**
